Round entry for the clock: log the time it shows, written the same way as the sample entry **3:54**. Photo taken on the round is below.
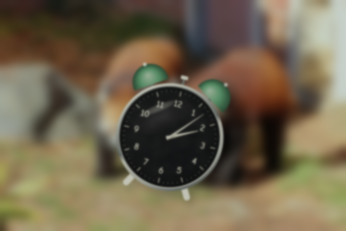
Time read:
**2:07**
